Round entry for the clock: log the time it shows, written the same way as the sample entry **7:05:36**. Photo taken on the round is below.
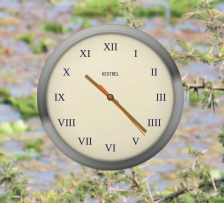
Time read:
**10:22:23**
